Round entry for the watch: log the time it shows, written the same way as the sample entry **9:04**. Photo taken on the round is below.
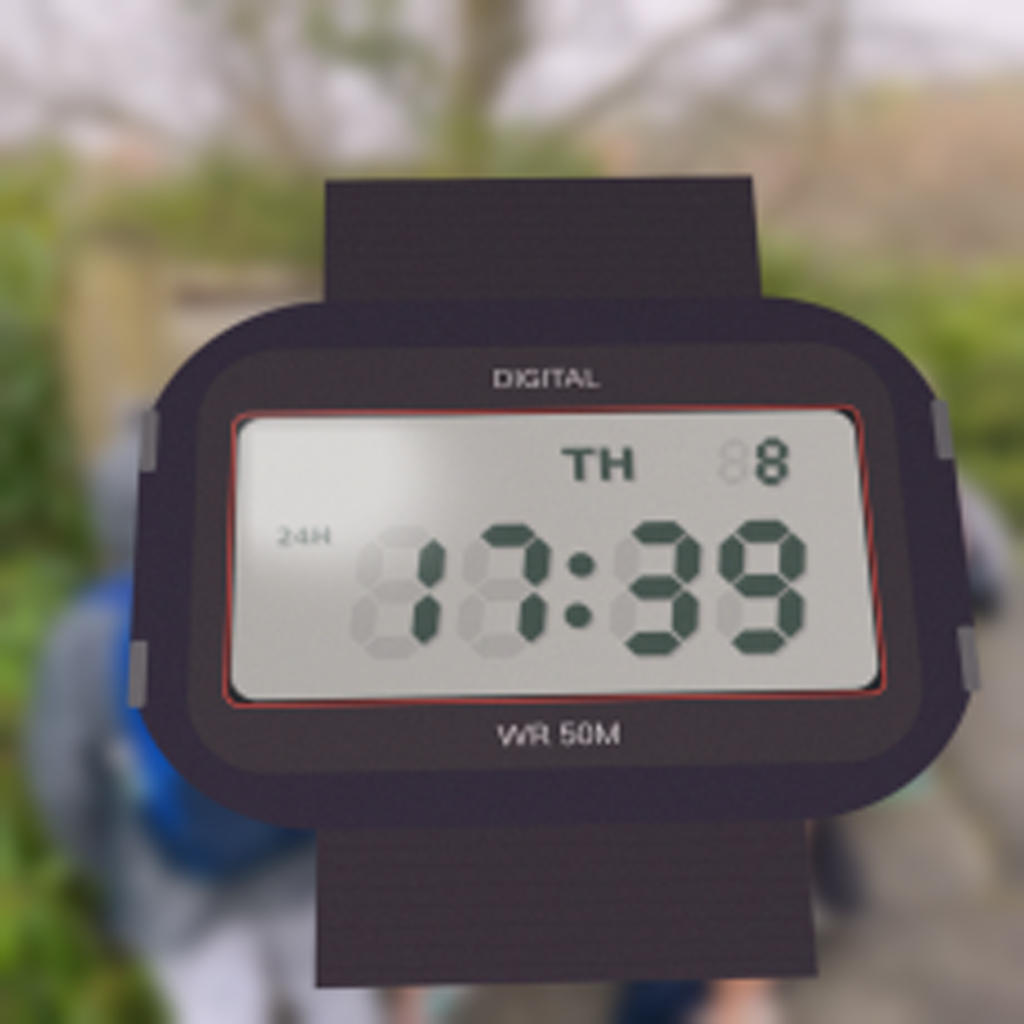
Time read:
**17:39**
